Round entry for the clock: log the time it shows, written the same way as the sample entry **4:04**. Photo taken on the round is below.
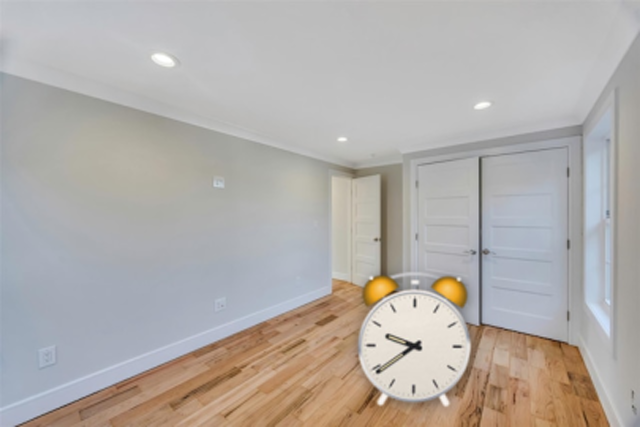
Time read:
**9:39**
